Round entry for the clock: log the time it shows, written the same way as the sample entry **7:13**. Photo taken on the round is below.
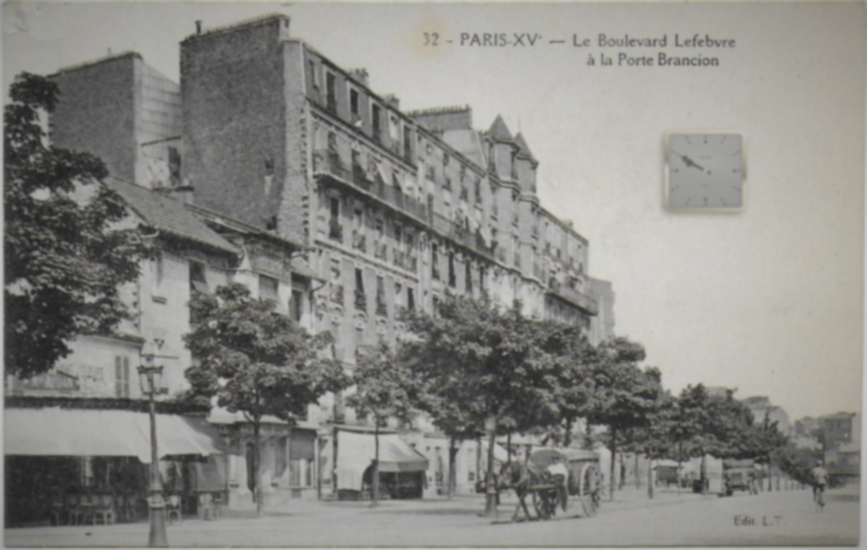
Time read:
**9:50**
